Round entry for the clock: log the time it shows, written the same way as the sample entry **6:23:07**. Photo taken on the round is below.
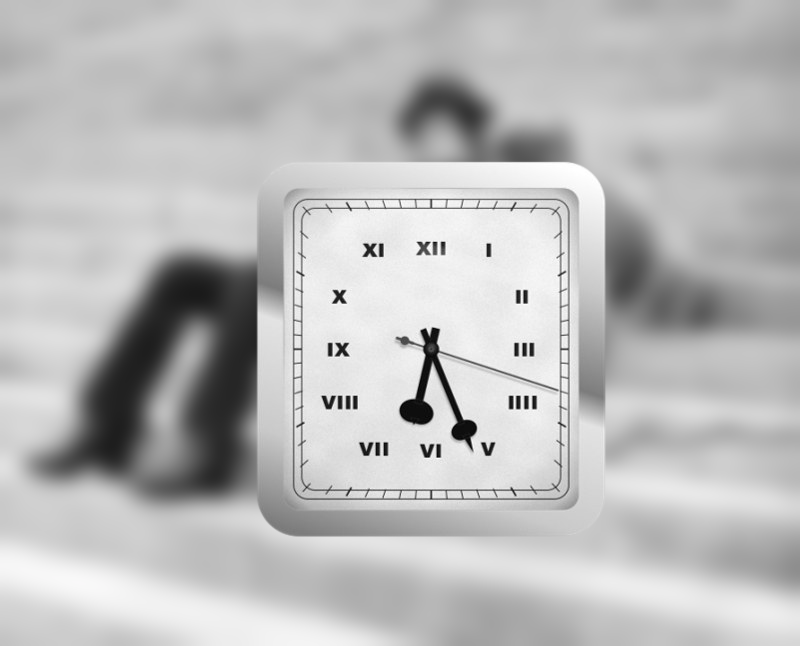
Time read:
**6:26:18**
